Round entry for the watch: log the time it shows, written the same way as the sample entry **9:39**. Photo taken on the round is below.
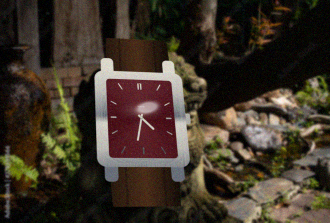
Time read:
**4:32**
